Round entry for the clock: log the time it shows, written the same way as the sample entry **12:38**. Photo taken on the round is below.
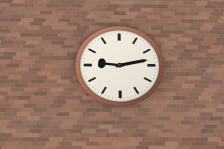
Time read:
**9:13**
